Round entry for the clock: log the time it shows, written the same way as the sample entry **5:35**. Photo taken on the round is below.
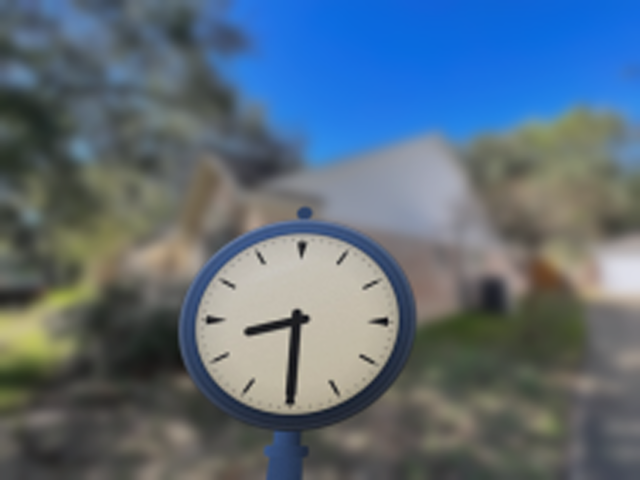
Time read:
**8:30**
